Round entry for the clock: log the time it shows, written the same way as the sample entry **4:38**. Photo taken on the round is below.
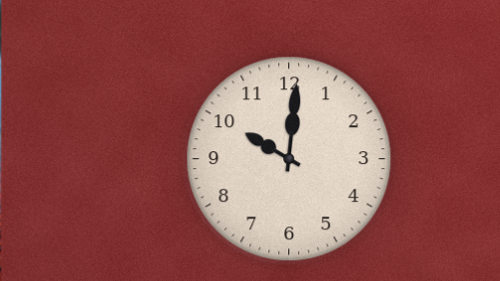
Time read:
**10:01**
